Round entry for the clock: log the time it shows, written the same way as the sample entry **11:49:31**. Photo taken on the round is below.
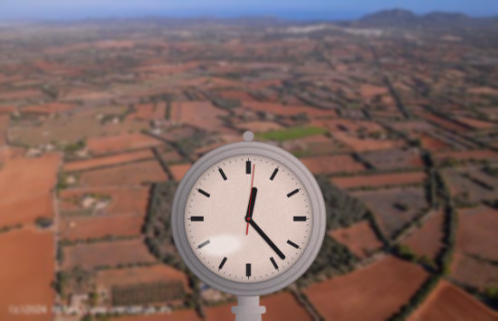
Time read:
**12:23:01**
